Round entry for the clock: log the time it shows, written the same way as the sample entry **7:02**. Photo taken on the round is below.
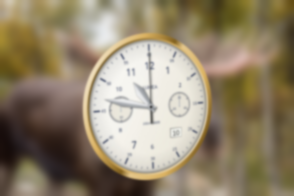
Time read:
**10:47**
